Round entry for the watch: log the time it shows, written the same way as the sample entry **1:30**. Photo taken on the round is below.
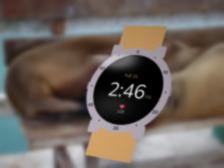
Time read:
**2:46**
